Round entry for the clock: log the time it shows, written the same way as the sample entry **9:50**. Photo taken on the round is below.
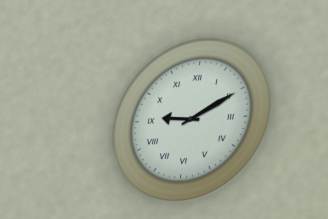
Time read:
**9:10**
